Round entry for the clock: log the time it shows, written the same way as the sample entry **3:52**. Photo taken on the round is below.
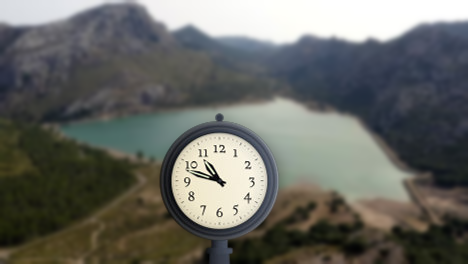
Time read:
**10:48**
